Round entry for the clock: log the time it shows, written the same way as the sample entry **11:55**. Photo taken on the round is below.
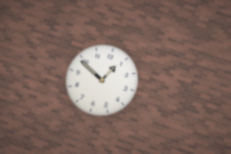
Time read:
**12:49**
